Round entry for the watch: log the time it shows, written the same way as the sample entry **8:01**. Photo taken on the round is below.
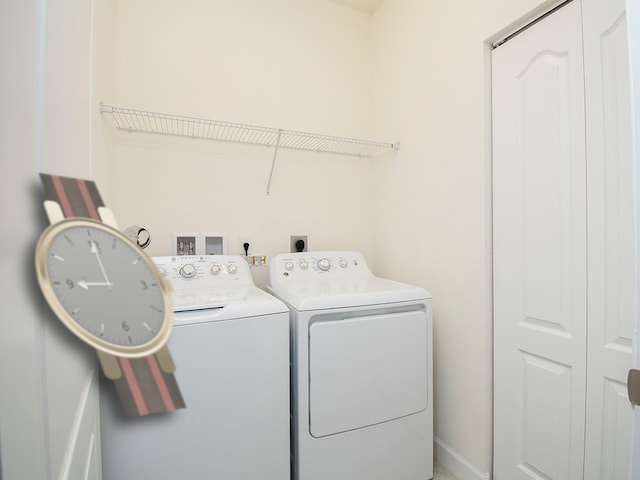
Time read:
**9:00**
